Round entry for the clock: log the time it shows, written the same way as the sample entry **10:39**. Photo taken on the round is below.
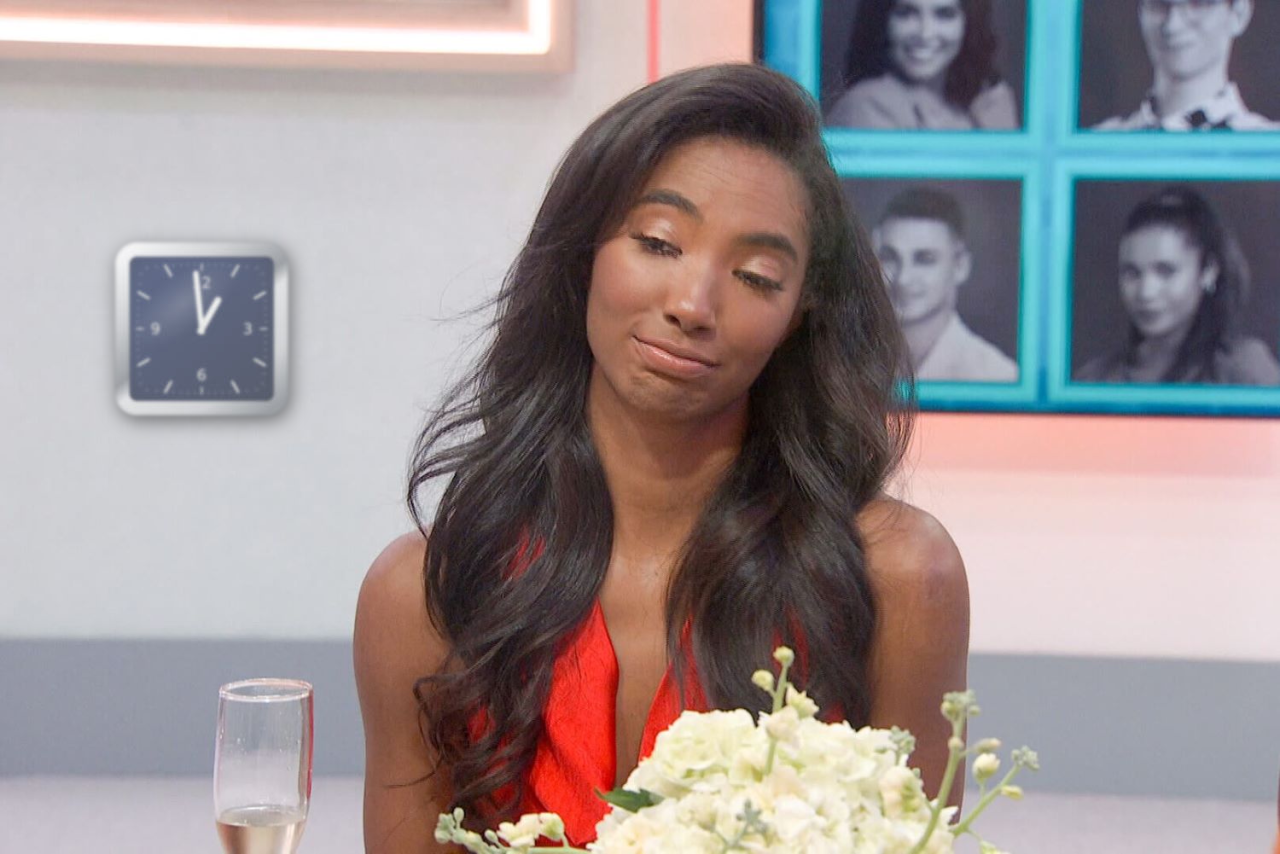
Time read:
**12:59**
